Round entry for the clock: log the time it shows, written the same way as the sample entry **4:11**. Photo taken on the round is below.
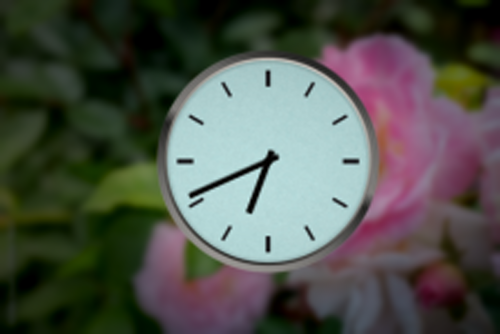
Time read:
**6:41**
